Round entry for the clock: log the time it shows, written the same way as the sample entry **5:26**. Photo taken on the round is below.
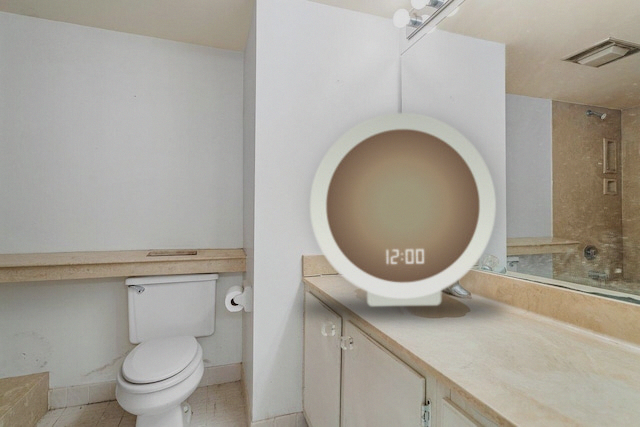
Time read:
**12:00**
